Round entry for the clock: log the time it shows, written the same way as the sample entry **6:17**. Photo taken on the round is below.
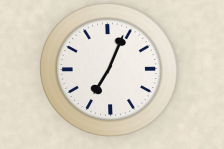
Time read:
**7:04**
